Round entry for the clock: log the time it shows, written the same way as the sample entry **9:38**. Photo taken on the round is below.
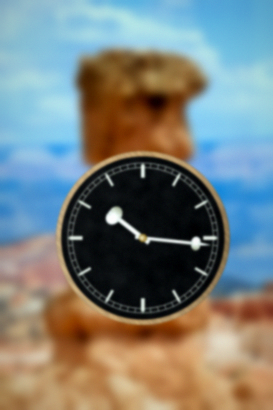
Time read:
**10:16**
